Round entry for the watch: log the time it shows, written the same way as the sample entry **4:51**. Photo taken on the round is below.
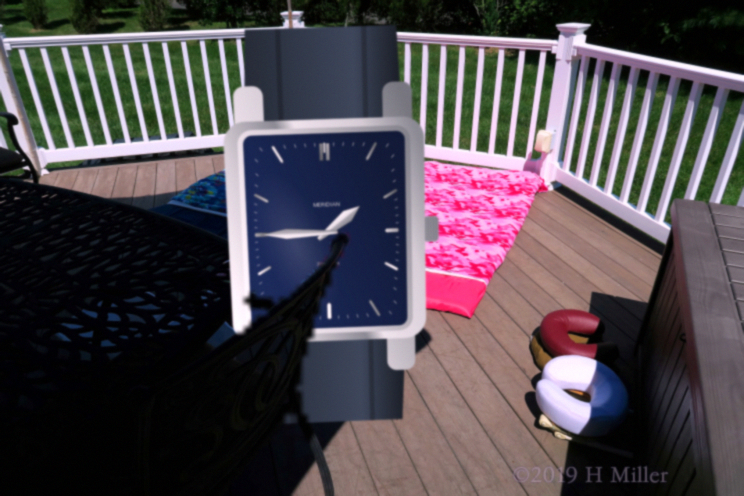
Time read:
**1:45**
